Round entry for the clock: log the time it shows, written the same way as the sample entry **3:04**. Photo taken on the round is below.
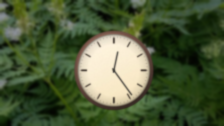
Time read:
**12:24**
